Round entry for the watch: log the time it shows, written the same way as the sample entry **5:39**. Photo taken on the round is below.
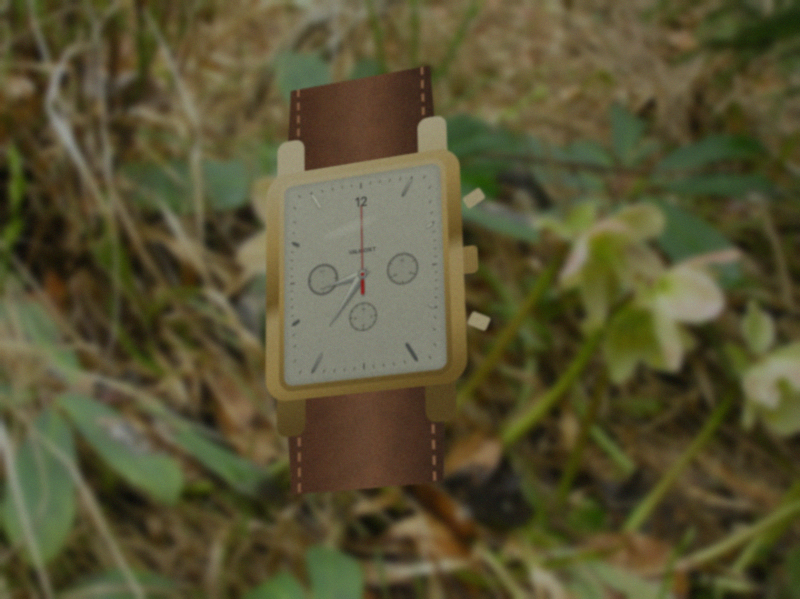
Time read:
**8:36**
